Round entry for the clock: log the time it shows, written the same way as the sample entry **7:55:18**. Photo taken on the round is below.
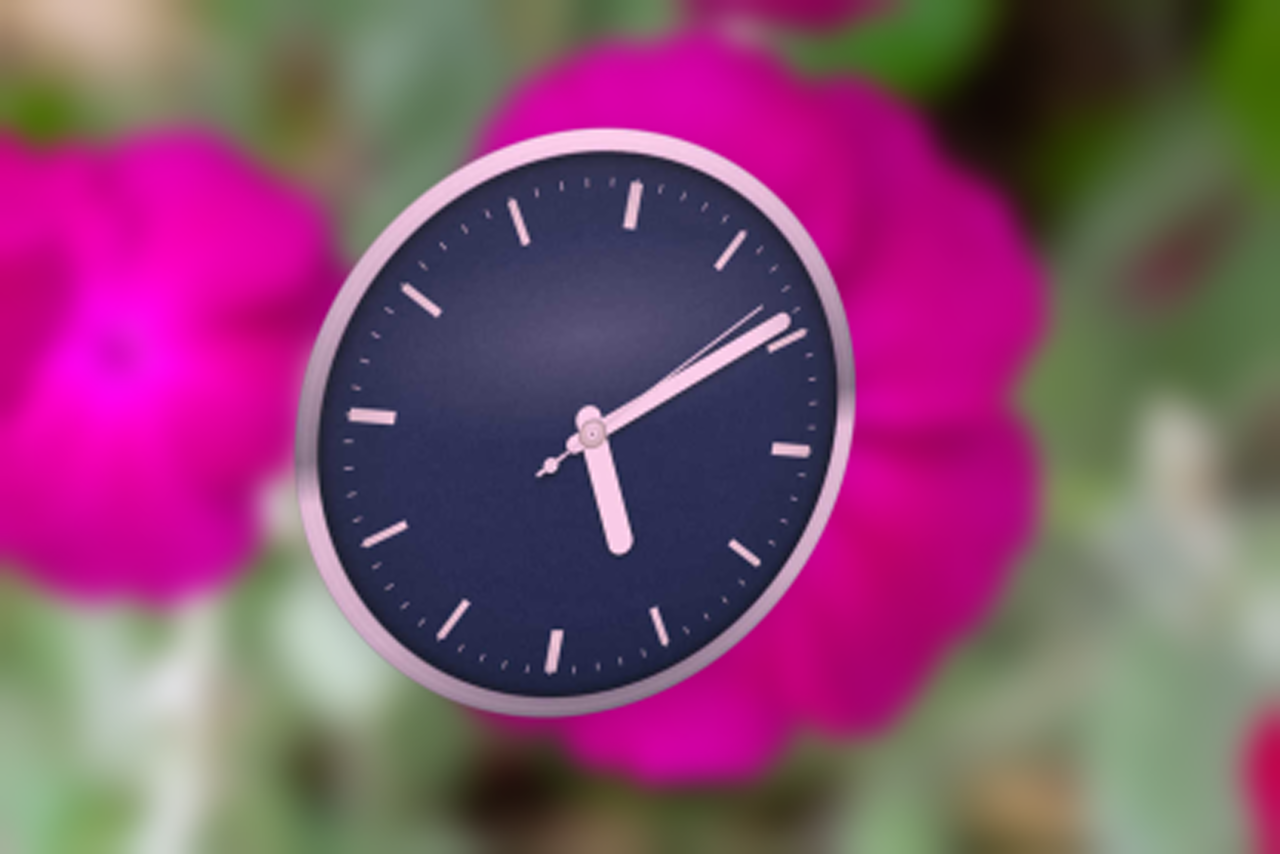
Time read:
**5:09:08**
